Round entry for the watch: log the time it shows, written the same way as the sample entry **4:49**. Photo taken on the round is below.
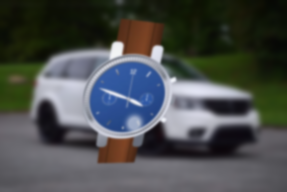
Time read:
**3:48**
